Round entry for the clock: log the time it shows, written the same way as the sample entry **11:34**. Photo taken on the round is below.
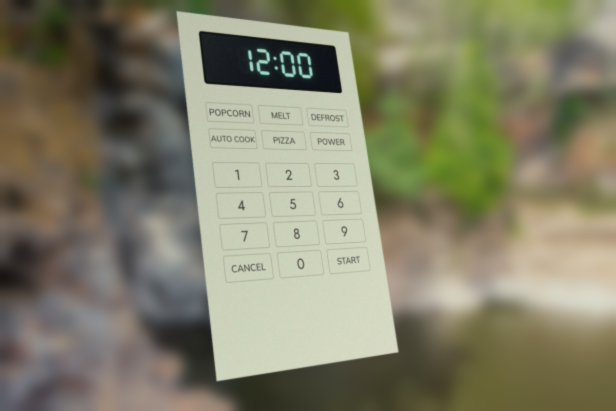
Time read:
**12:00**
